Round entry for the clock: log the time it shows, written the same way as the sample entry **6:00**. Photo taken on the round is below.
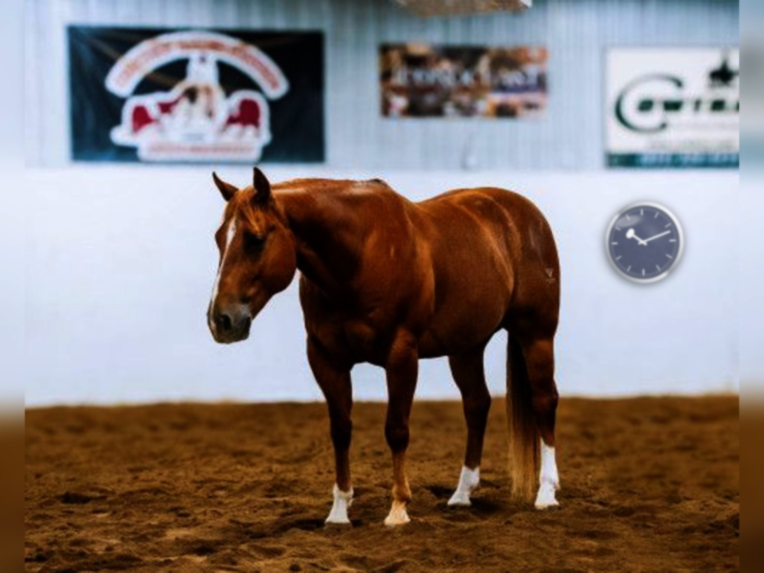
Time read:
**10:12**
